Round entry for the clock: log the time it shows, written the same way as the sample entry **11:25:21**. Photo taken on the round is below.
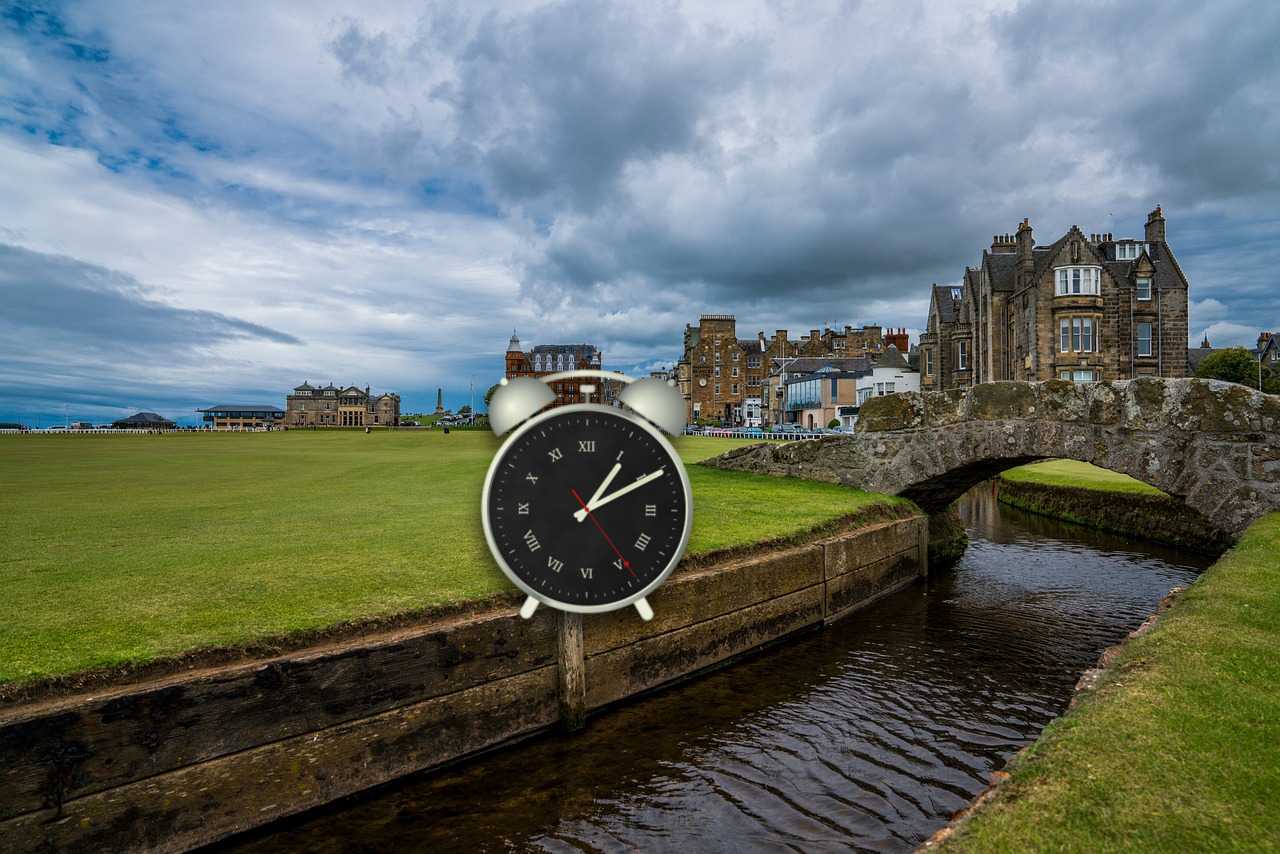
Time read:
**1:10:24**
